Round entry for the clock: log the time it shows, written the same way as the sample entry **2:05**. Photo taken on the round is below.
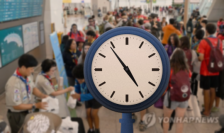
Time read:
**4:54**
